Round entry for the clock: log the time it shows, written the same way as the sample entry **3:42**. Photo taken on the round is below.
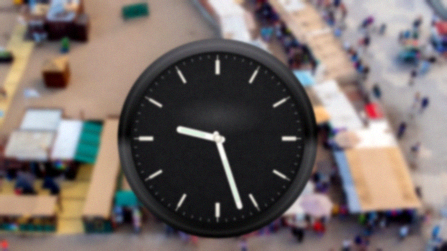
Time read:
**9:27**
